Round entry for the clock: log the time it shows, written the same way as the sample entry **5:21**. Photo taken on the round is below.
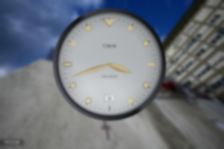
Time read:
**3:42**
